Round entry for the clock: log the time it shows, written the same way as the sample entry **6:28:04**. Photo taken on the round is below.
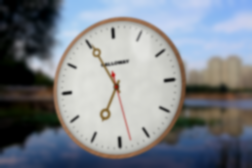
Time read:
**6:55:28**
